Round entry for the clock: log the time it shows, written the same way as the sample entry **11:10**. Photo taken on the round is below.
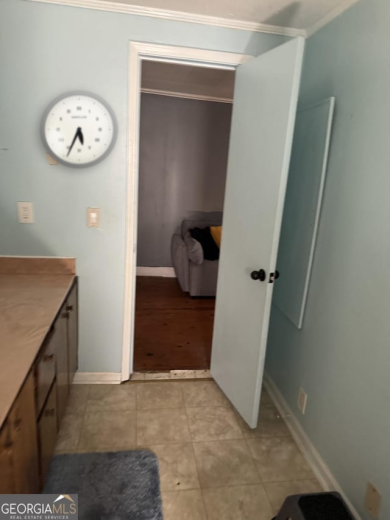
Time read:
**5:34**
